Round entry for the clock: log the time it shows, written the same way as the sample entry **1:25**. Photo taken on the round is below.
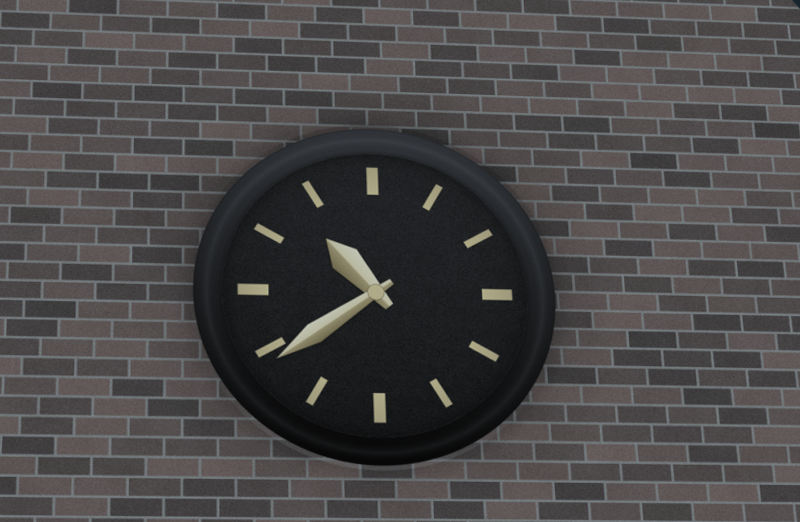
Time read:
**10:39**
